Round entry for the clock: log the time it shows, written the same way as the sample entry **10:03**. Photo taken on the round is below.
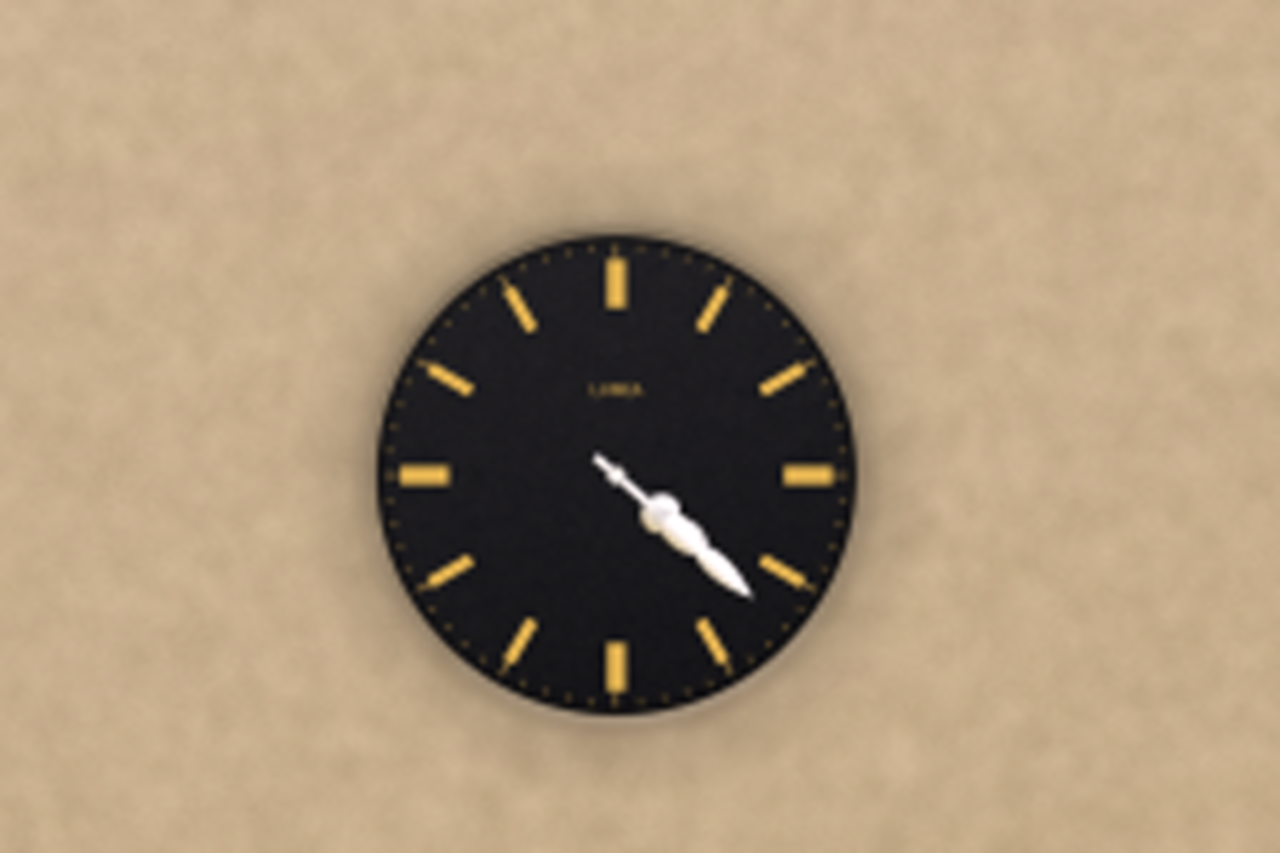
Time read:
**4:22**
